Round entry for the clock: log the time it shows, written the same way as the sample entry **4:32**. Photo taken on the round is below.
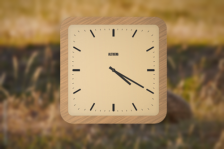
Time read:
**4:20**
